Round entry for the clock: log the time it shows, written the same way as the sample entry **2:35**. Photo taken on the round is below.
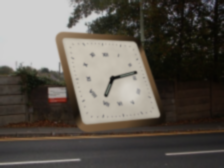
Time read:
**7:13**
